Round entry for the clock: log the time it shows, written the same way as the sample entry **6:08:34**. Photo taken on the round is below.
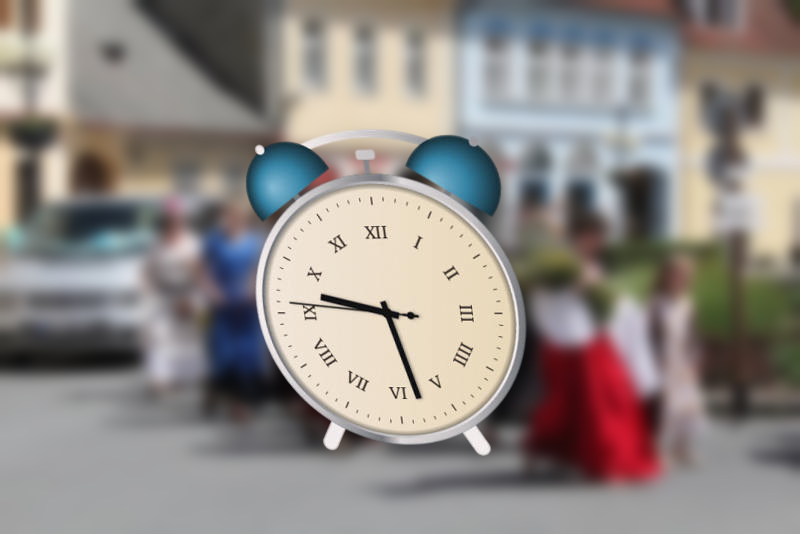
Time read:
**9:27:46**
